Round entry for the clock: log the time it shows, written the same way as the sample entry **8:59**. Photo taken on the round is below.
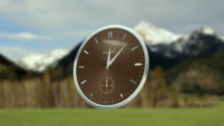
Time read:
**12:07**
